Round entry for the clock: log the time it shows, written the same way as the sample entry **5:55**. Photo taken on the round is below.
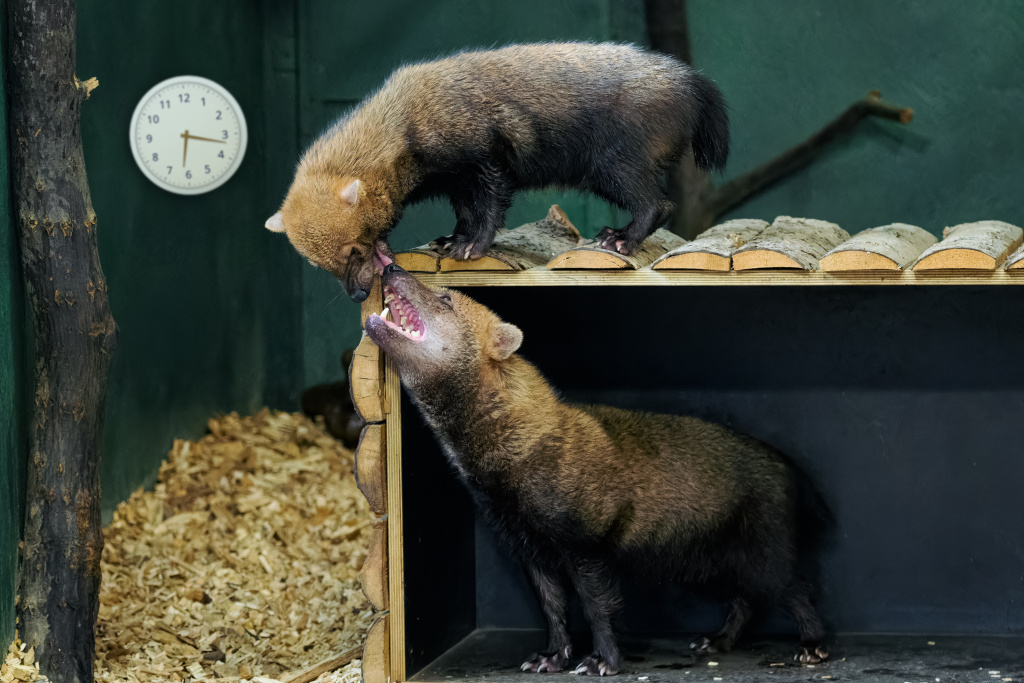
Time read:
**6:17**
